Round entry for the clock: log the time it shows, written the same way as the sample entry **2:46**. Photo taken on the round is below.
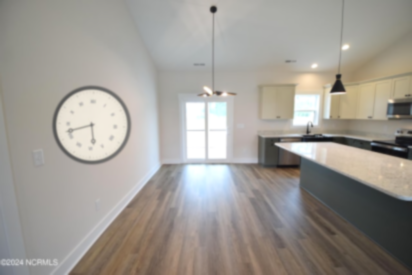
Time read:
**5:42**
